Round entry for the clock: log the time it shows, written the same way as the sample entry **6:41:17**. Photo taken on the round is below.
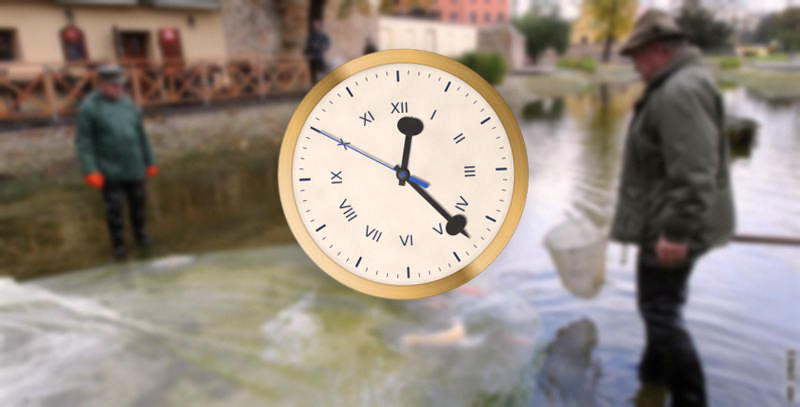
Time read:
**12:22:50**
